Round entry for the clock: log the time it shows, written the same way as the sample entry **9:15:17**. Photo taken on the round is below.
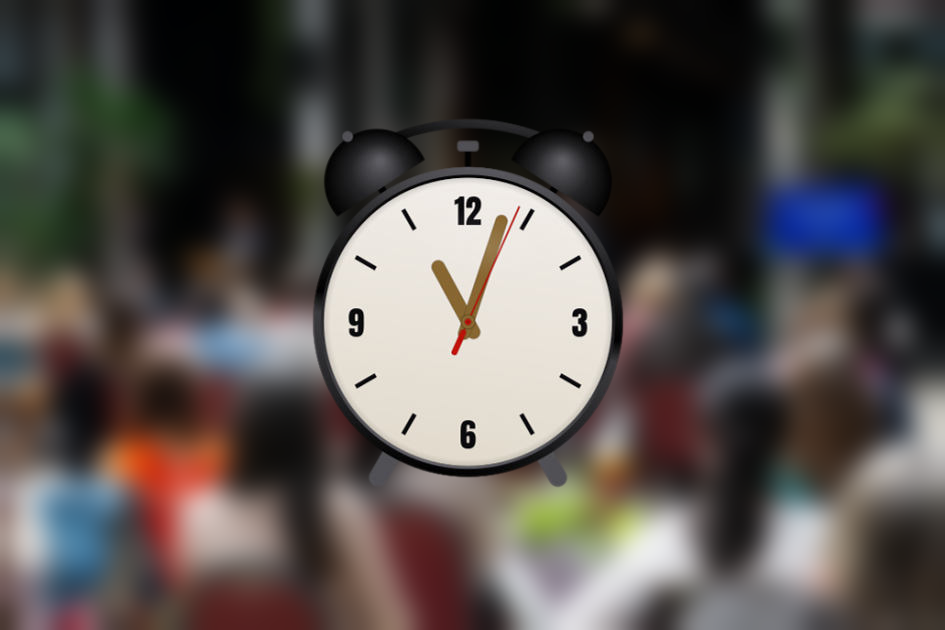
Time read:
**11:03:04**
